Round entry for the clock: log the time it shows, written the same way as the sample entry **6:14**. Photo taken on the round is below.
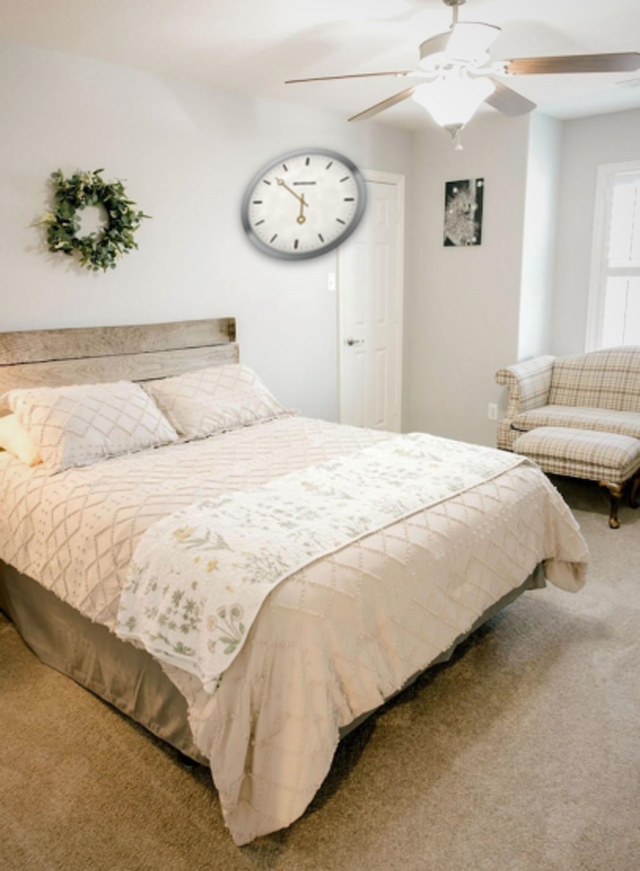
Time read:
**5:52**
